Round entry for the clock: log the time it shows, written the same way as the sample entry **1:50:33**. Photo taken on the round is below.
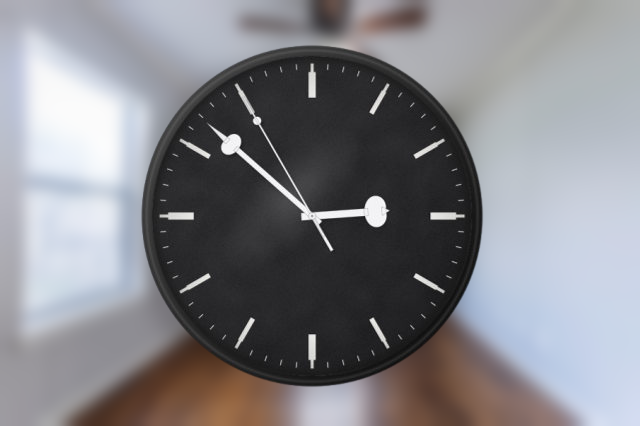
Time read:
**2:51:55**
